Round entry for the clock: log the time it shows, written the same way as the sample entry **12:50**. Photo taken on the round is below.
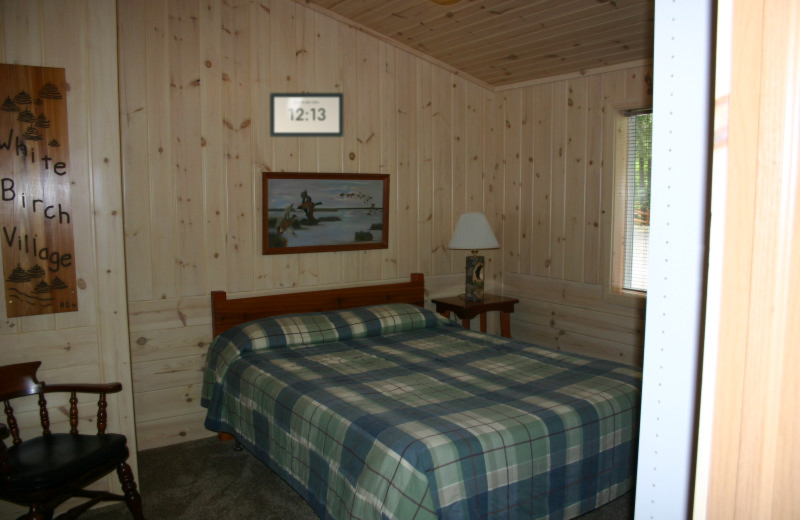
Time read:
**12:13**
